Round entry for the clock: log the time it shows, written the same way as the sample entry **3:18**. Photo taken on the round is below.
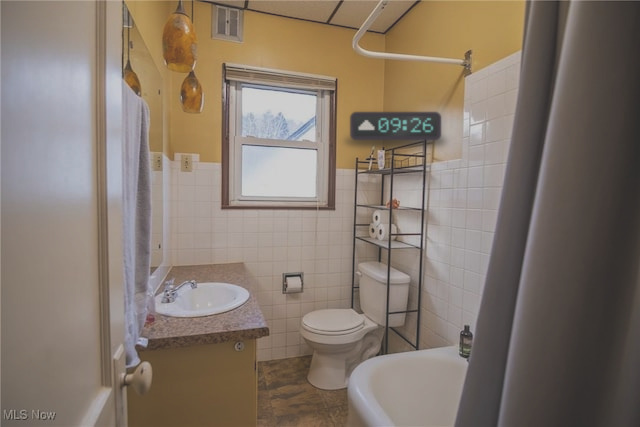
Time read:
**9:26**
